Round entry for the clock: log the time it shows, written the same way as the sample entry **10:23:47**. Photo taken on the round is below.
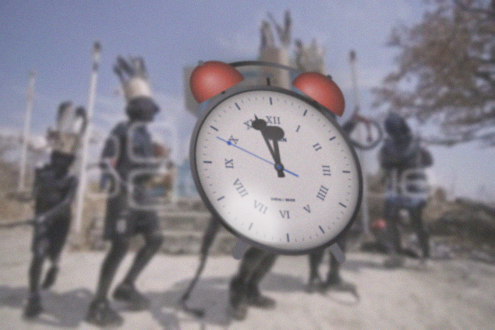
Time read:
**11:56:49**
